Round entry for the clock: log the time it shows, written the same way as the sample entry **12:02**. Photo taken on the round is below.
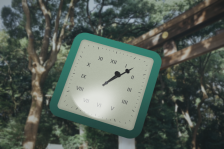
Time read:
**1:07**
